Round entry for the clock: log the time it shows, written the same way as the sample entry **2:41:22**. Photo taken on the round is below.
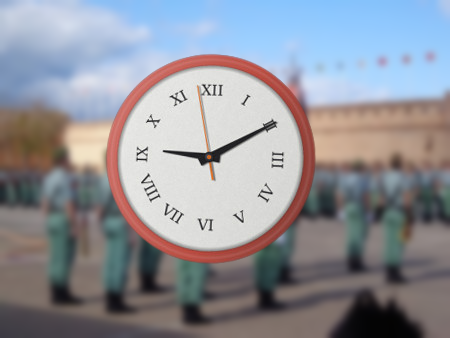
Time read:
**9:09:58**
